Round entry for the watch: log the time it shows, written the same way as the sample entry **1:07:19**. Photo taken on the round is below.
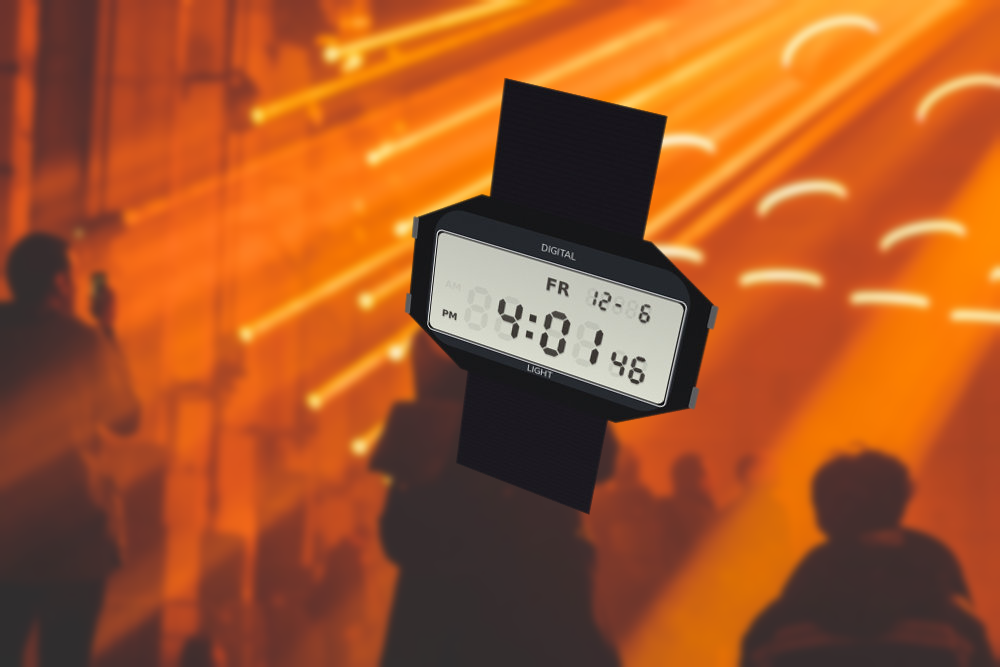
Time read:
**4:01:46**
